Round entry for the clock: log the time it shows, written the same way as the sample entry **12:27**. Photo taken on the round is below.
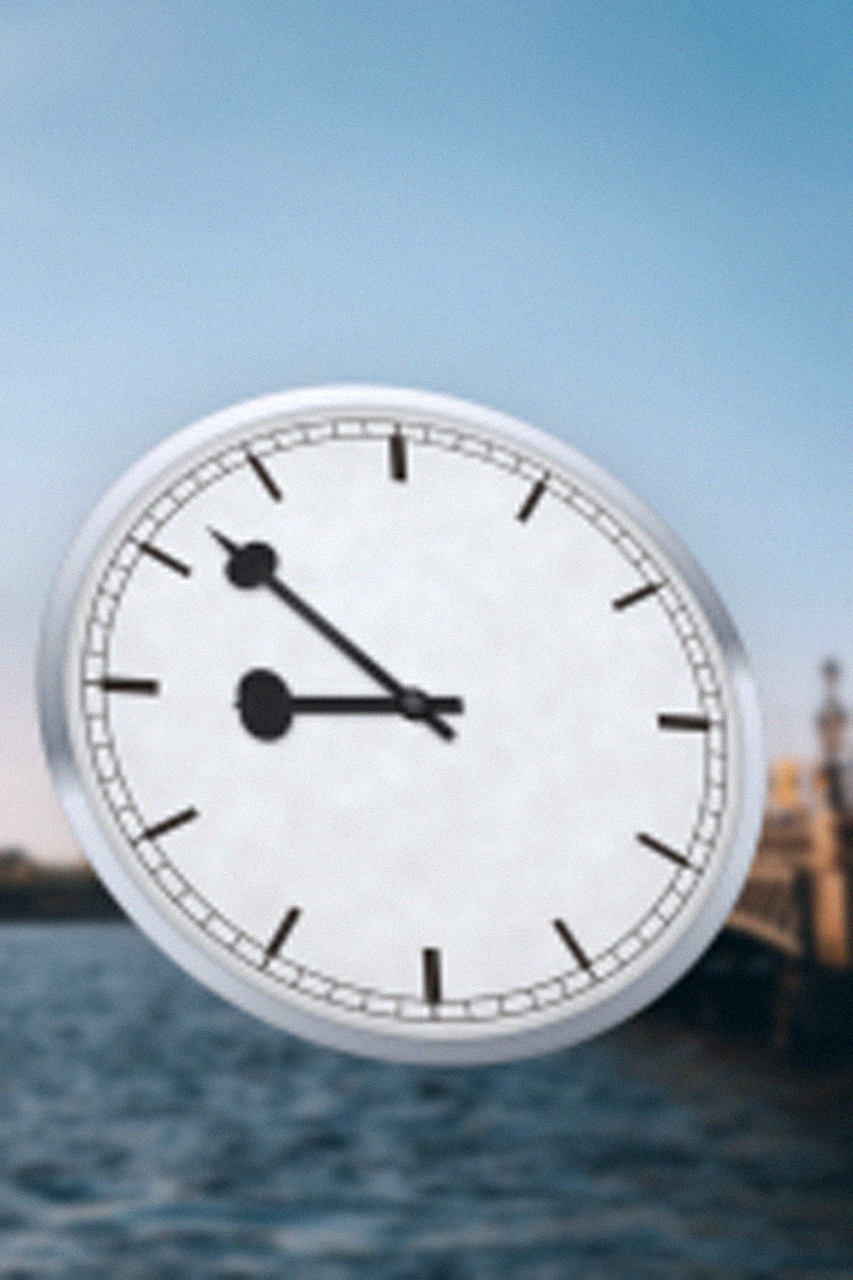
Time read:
**8:52**
